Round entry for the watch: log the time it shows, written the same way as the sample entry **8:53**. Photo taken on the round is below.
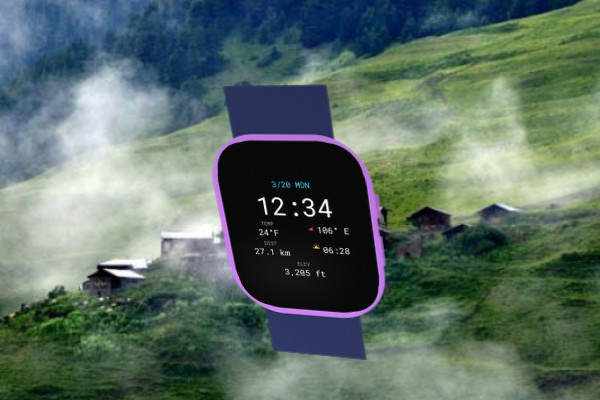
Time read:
**12:34**
